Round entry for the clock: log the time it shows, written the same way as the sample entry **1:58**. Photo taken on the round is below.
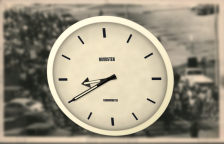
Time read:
**8:40**
